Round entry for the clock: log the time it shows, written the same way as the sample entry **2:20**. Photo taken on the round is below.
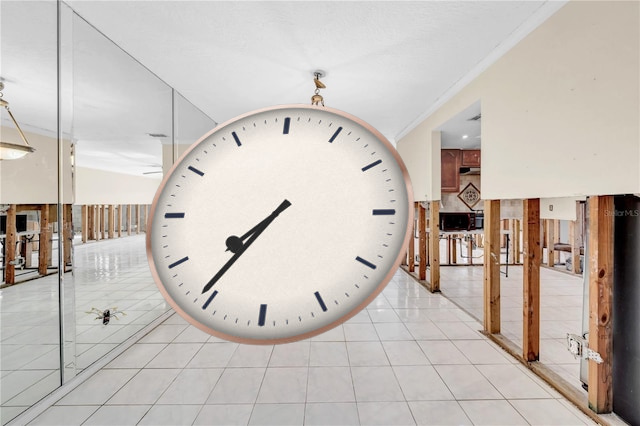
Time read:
**7:36**
